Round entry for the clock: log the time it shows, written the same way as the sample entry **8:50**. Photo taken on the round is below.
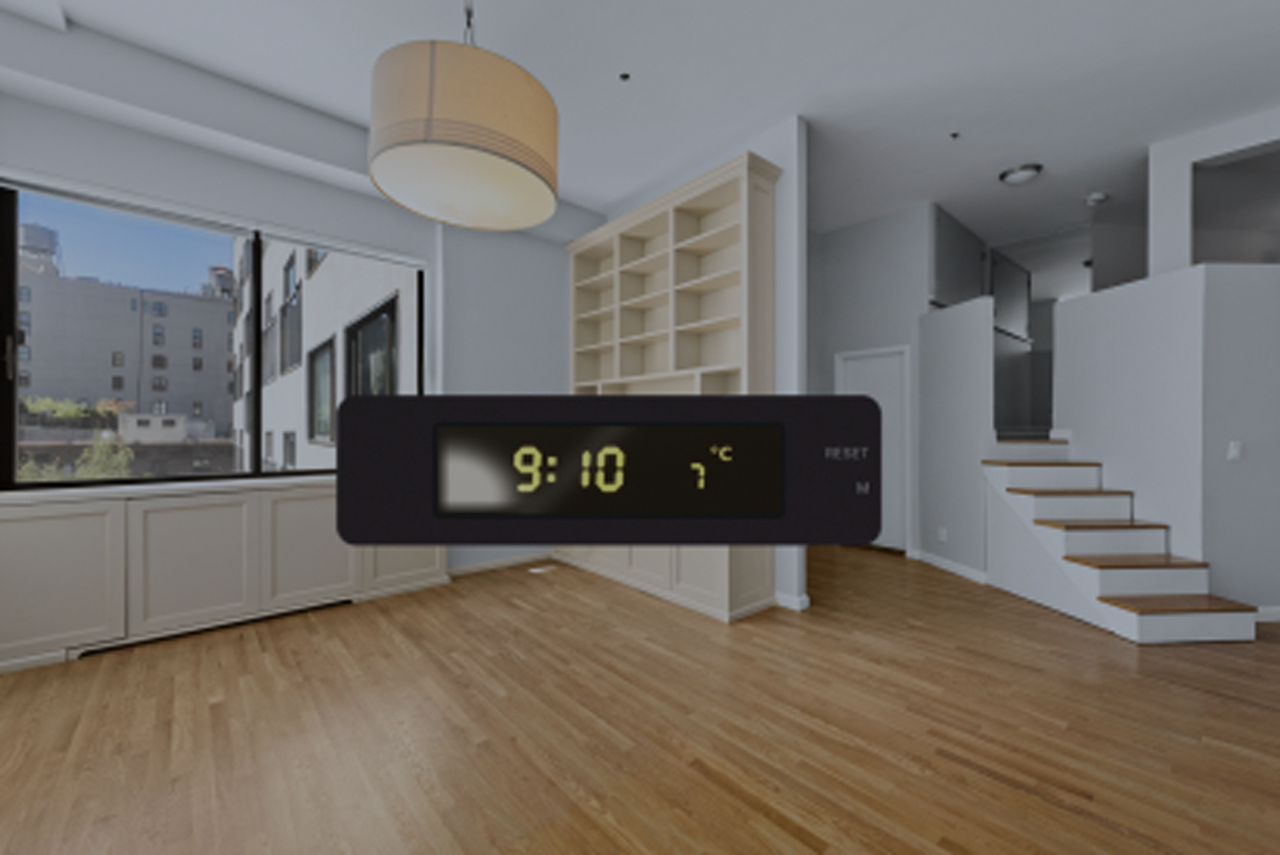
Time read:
**9:10**
